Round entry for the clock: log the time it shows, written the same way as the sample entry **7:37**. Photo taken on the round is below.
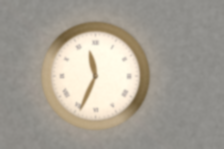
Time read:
**11:34**
